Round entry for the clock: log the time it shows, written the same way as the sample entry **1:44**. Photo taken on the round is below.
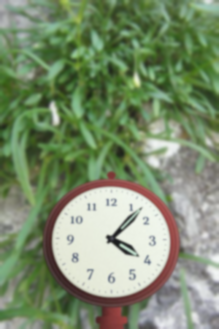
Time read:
**4:07**
